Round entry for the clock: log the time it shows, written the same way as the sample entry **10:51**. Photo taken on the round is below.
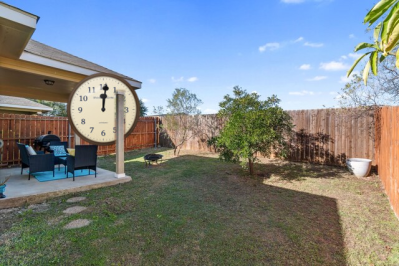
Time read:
**12:01**
